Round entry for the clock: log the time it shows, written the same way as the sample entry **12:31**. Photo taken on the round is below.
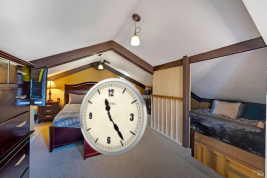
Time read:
**11:24**
